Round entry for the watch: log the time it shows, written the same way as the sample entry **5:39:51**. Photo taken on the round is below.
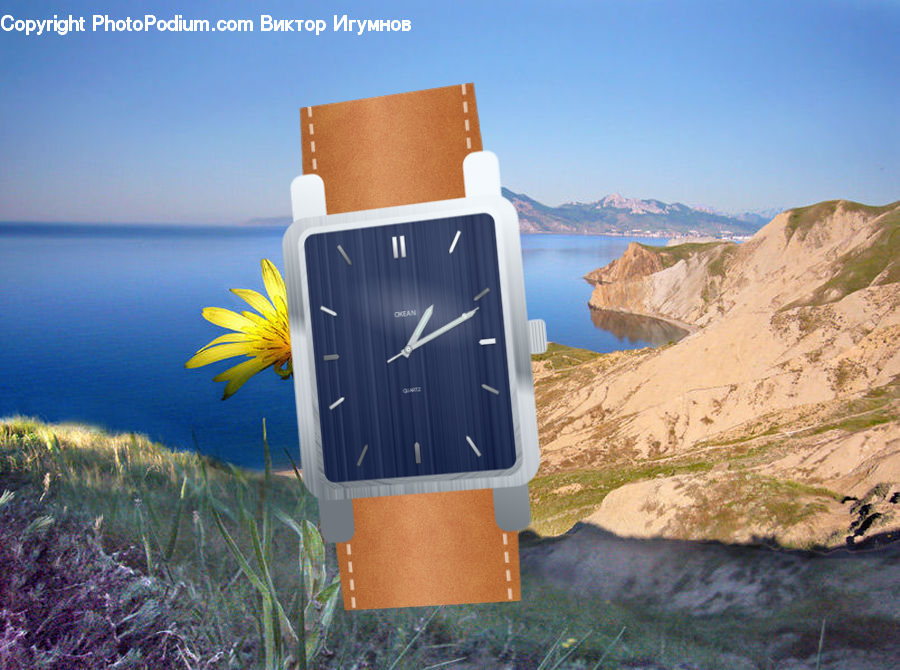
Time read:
**1:11:11**
